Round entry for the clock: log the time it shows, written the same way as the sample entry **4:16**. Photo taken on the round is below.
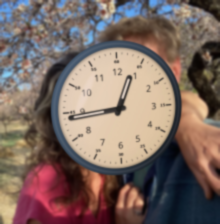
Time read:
**12:44**
